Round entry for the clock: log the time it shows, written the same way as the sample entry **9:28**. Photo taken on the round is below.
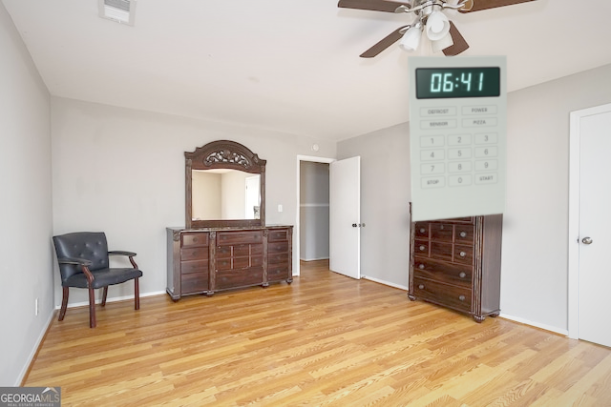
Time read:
**6:41**
